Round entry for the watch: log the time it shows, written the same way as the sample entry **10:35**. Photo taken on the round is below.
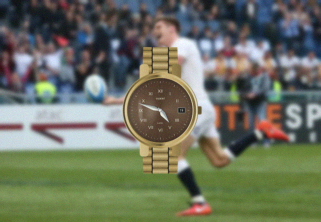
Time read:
**4:48**
